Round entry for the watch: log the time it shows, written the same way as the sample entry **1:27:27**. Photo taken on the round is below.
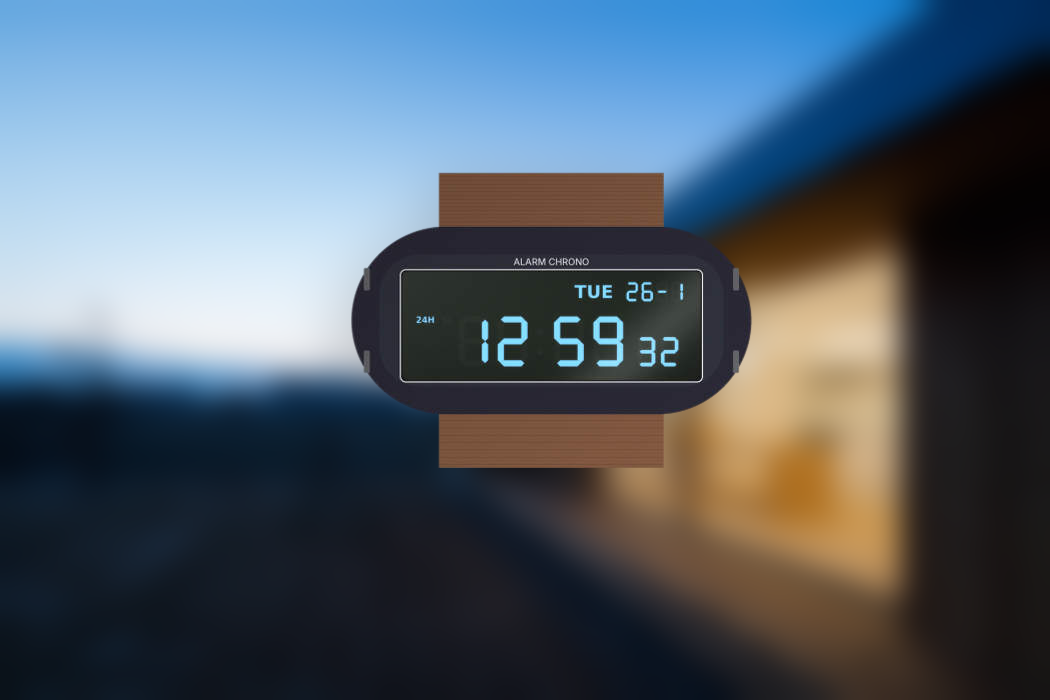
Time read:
**12:59:32**
